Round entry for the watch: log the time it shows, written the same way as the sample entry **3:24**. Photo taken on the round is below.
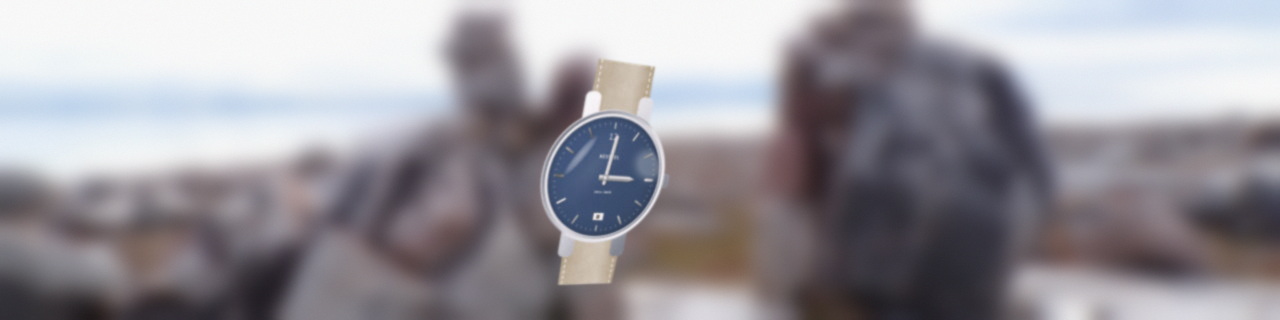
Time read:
**3:01**
